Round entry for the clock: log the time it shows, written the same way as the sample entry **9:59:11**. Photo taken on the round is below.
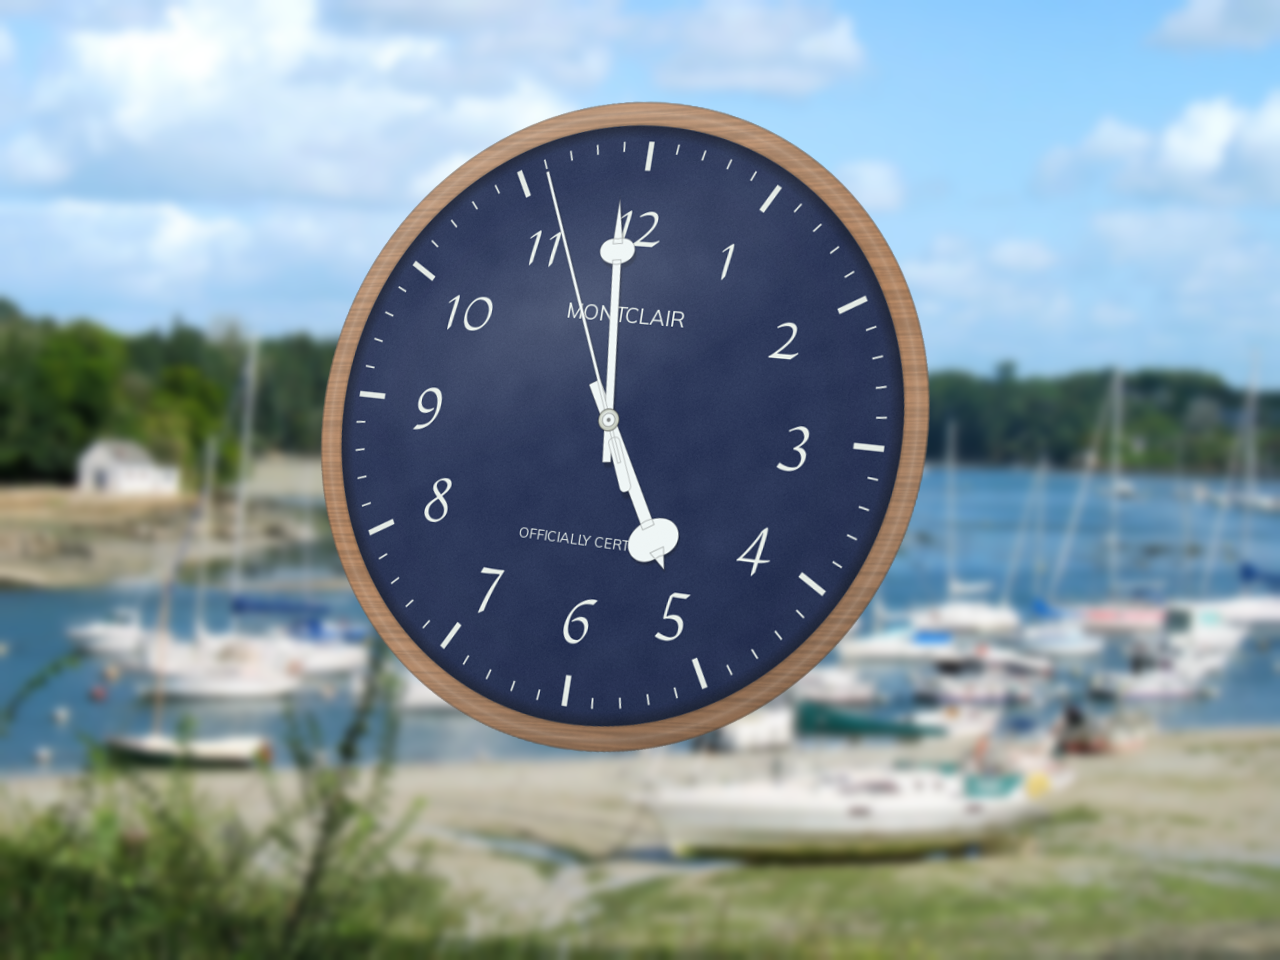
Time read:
**4:58:56**
